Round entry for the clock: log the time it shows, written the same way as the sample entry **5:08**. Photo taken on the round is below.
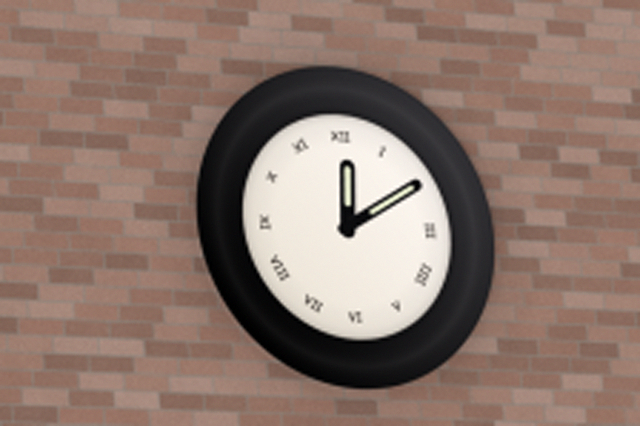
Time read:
**12:10**
